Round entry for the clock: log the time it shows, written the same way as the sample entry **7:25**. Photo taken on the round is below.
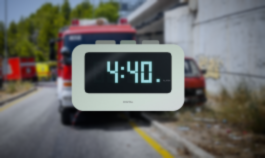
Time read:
**4:40**
